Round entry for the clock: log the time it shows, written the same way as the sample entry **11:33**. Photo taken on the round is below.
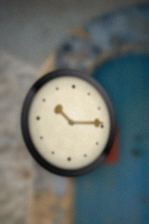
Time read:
**10:14**
